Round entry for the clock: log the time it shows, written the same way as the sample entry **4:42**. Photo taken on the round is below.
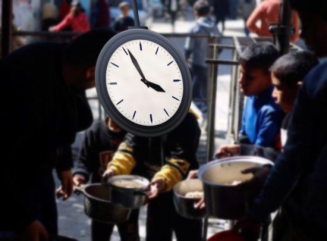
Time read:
**3:56**
